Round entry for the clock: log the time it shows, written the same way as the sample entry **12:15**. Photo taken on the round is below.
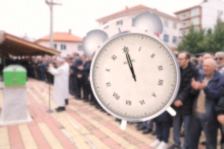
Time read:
**12:00**
